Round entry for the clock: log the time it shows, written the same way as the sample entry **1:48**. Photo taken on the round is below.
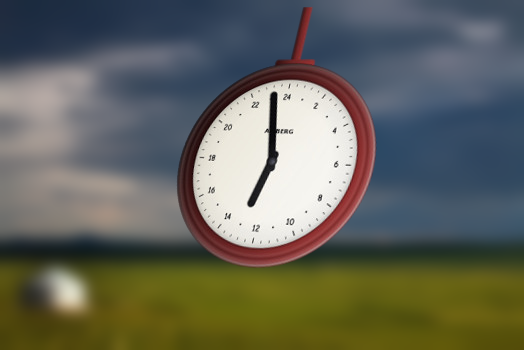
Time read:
**12:58**
